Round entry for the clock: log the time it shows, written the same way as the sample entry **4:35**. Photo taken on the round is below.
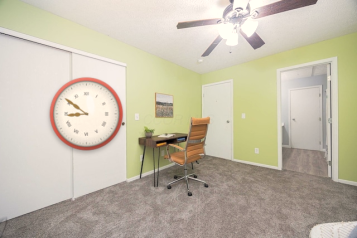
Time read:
**8:51**
